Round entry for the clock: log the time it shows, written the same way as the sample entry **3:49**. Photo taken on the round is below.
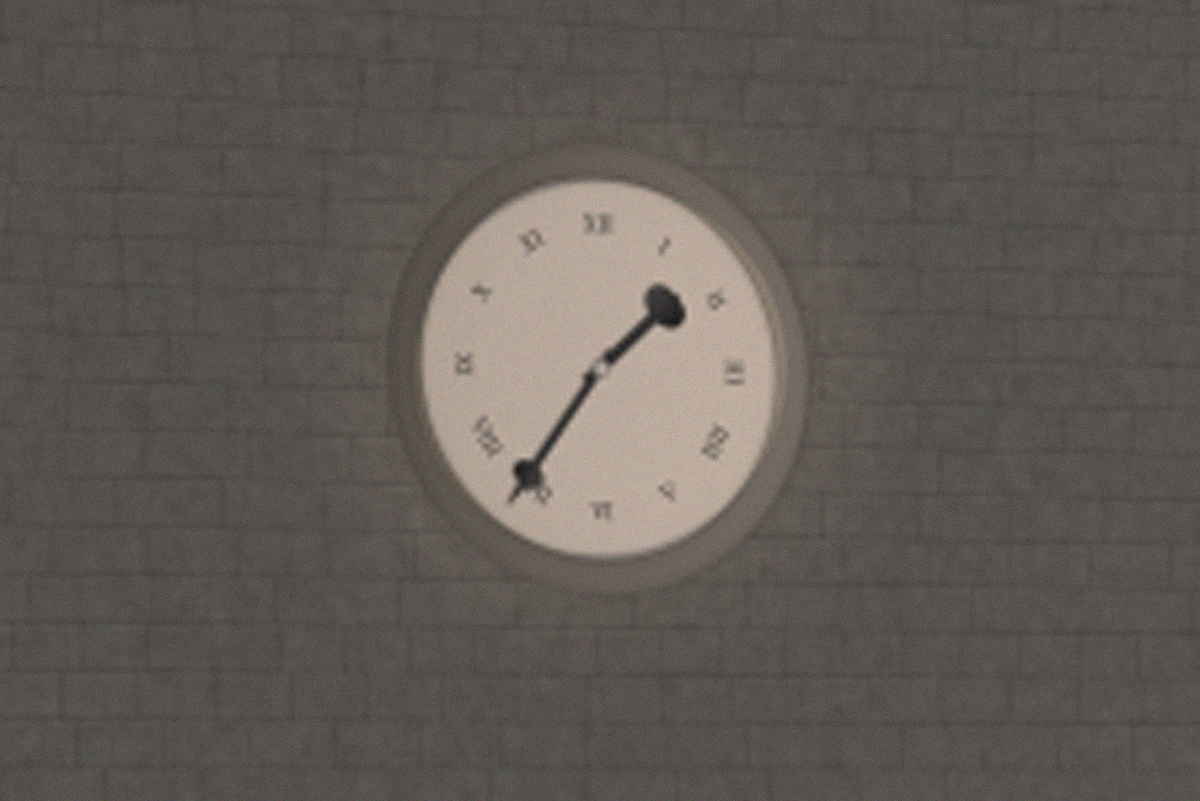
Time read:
**1:36**
